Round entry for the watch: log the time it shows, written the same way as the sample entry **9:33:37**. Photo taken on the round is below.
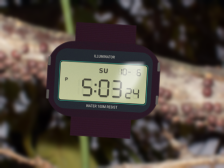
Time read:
**5:03:24**
